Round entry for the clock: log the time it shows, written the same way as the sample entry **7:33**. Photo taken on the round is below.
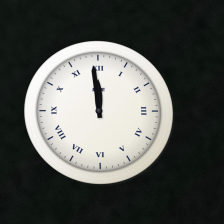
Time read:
**11:59**
